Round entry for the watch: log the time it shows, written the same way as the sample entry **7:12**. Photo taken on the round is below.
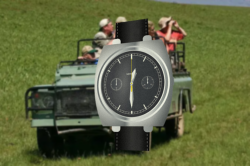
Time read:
**12:30**
